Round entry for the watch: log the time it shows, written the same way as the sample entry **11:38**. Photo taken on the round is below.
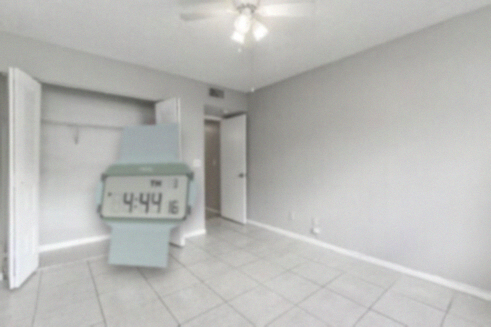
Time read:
**4:44**
